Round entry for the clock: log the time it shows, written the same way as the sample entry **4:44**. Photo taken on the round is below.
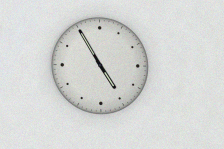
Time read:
**4:55**
